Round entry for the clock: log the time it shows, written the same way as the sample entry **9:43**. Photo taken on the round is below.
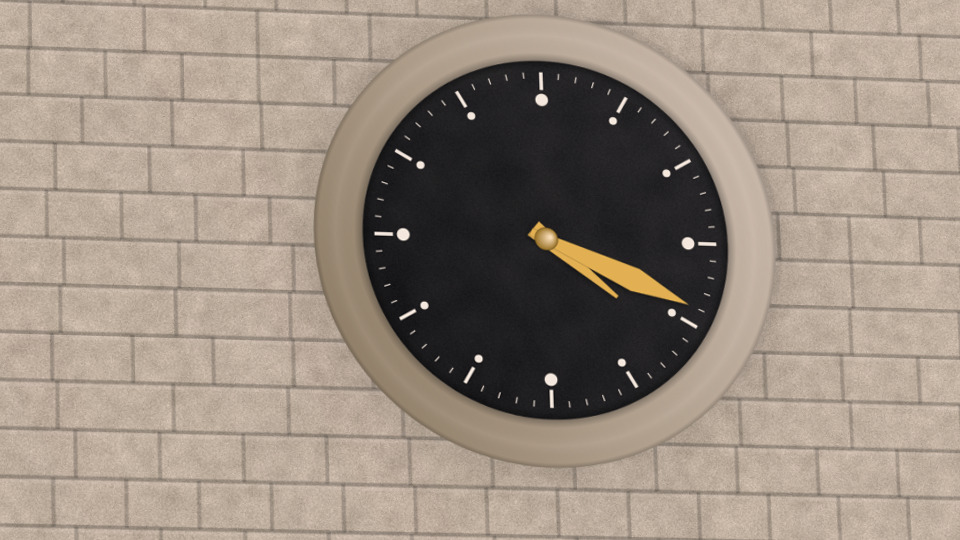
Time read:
**4:19**
